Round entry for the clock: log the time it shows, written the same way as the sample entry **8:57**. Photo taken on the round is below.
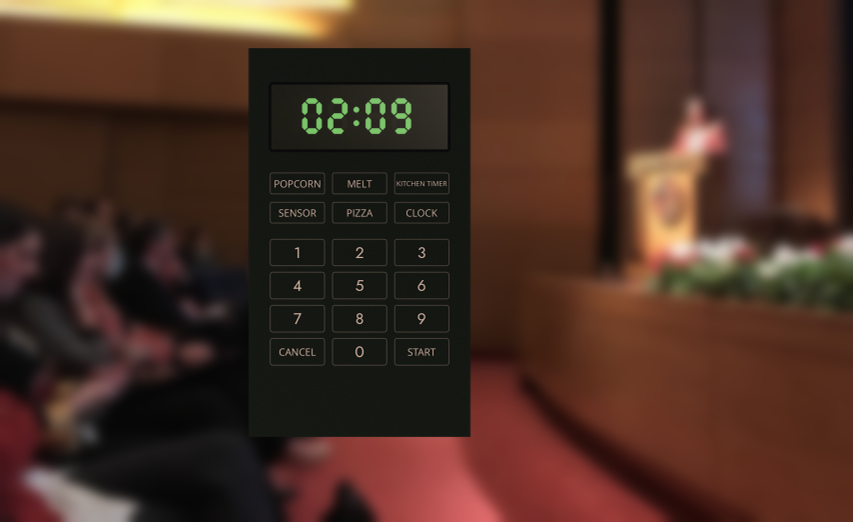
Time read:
**2:09**
